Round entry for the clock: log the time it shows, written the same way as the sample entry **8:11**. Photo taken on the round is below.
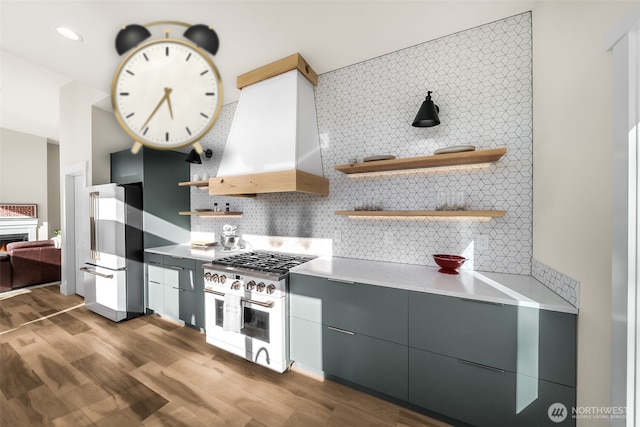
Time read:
**5:36**
